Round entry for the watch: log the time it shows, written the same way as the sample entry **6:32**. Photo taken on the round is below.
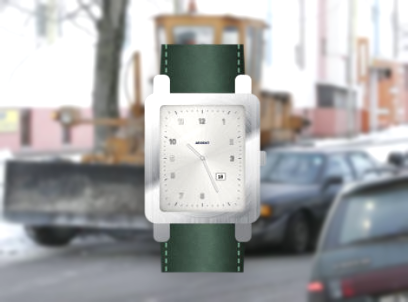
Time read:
**10:26**
